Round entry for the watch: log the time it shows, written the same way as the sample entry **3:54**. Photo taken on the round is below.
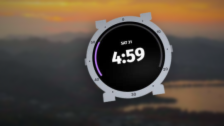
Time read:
**4:59**
